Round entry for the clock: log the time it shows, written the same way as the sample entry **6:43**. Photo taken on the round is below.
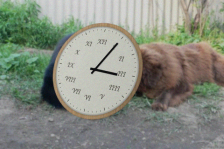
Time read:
**3:05**
